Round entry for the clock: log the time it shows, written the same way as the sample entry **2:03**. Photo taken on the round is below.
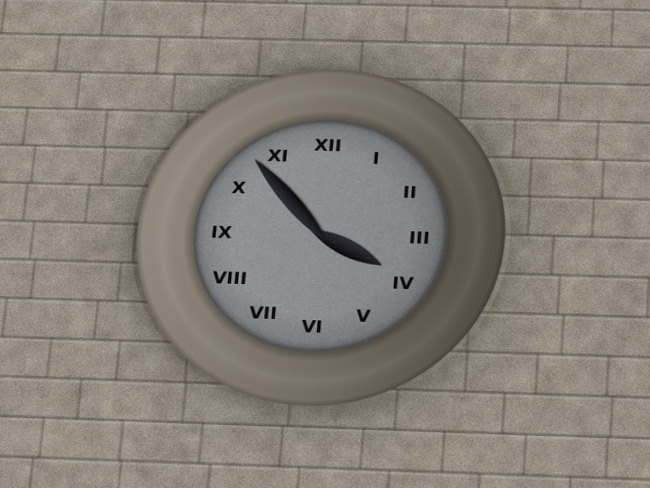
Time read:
**3:53**
